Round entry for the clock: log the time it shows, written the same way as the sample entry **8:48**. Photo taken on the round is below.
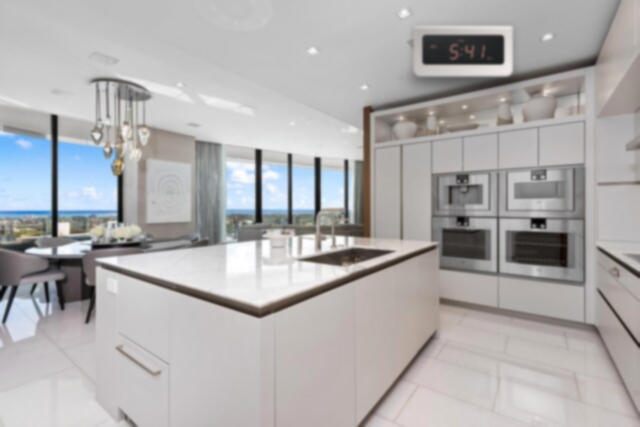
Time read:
**5:41**
